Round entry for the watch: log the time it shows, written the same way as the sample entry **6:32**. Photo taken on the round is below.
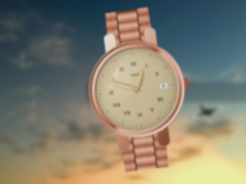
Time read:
**12:49**
